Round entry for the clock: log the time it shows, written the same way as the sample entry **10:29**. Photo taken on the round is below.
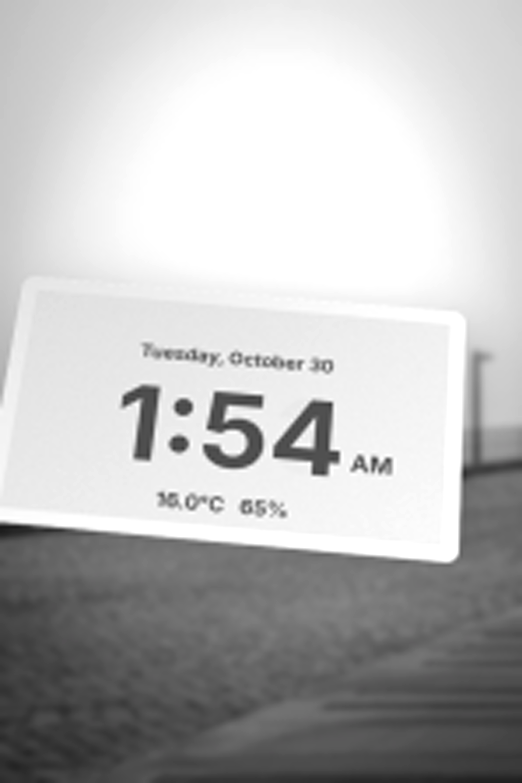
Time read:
**1:54**
